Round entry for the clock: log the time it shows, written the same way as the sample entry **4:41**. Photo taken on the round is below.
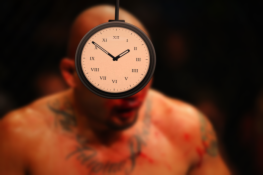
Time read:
**1:51**
